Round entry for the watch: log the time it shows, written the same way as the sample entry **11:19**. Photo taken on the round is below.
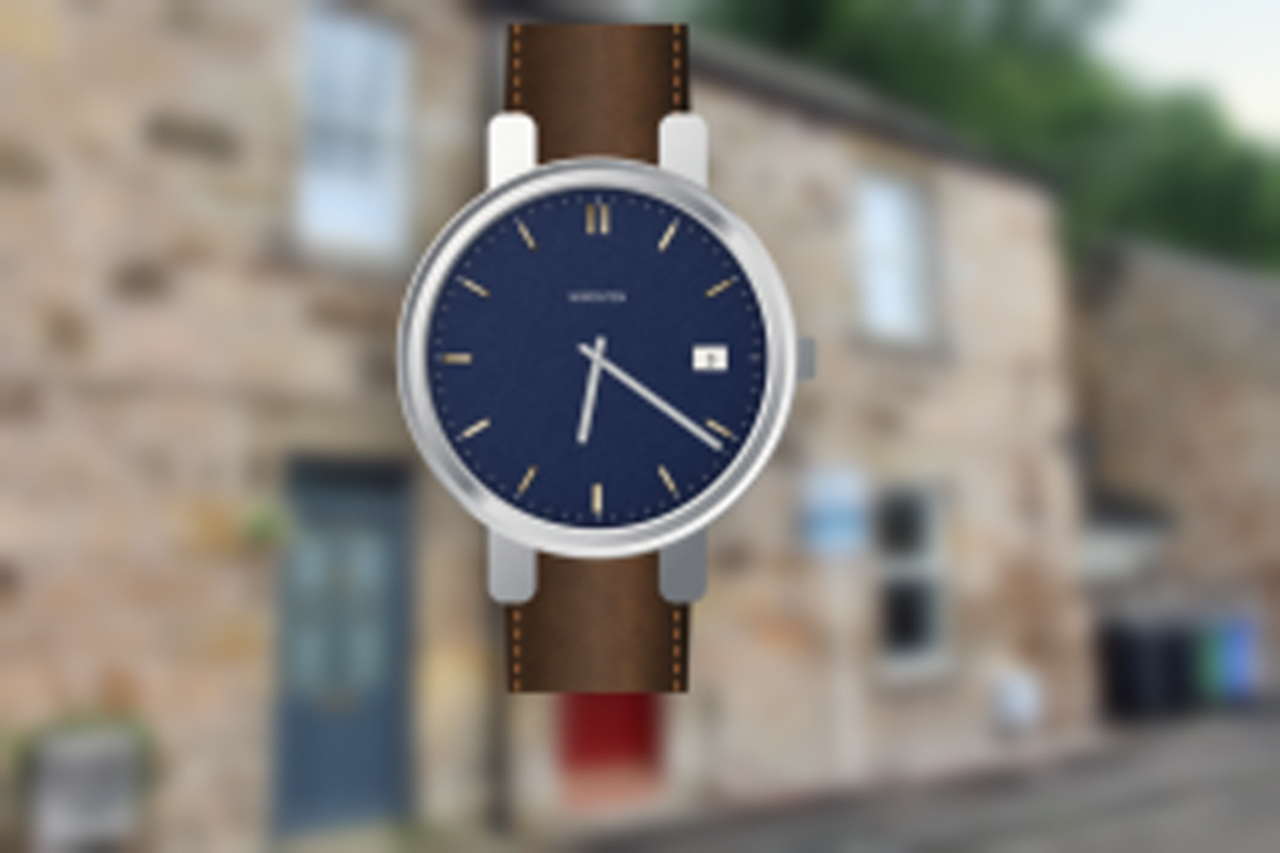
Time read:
**6:21**
